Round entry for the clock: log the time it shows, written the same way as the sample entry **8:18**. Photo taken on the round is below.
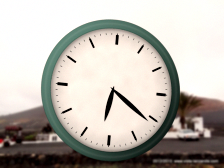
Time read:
**6:21**
